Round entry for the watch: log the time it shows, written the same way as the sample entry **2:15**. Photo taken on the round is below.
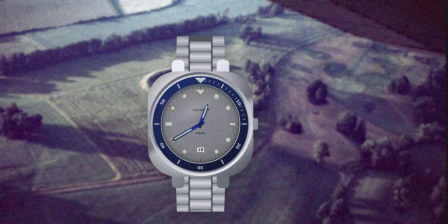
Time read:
**12:40**
